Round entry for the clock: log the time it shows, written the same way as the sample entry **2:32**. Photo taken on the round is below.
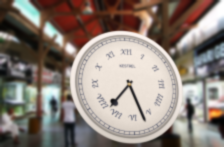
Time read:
**7:27**
